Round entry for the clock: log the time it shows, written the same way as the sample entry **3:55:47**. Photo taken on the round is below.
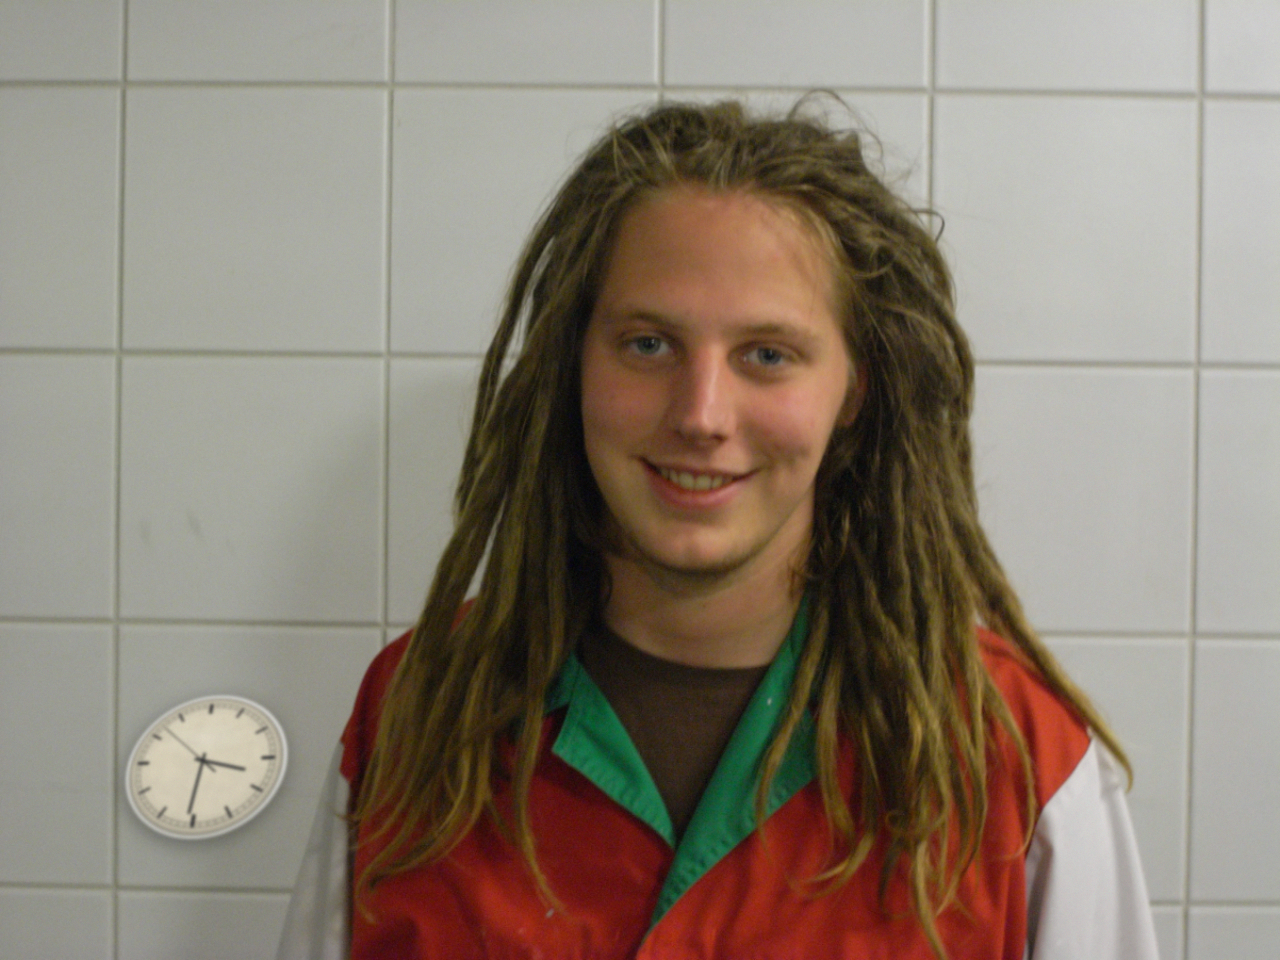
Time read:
**3:30:52**
